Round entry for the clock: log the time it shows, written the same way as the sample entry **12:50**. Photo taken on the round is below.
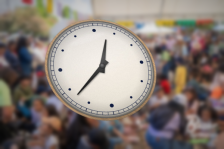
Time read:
**12:38**
